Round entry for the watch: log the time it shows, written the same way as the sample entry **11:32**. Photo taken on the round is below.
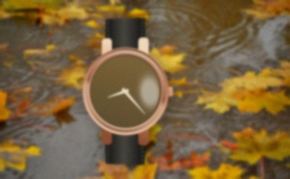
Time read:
**8:23**
